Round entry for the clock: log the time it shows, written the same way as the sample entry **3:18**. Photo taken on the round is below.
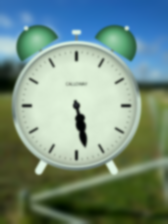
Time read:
**5:28**
